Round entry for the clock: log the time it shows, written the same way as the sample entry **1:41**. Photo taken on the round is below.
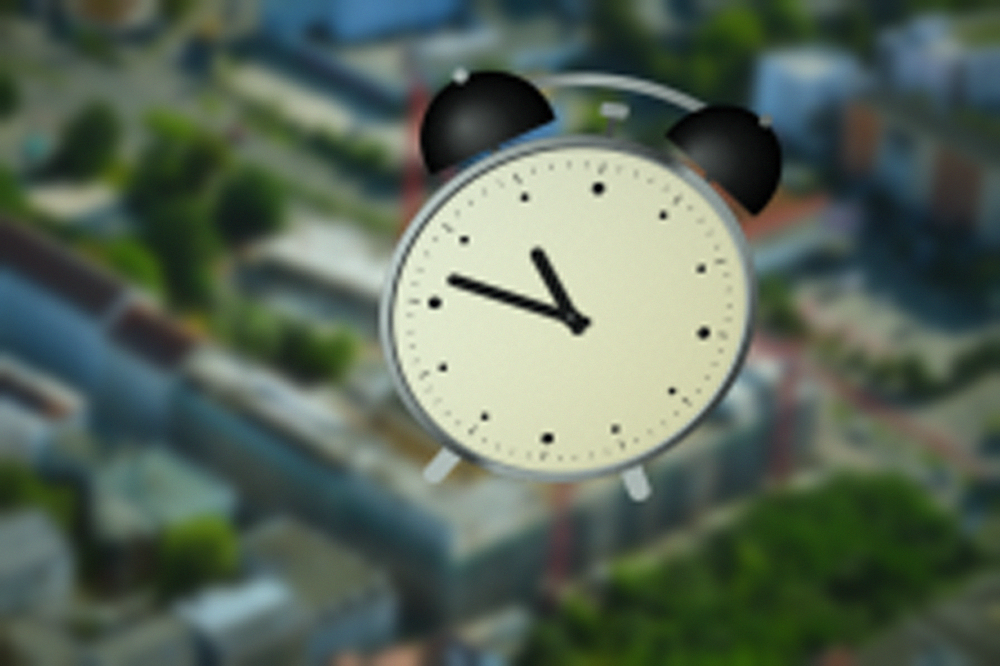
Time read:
**10:47**
